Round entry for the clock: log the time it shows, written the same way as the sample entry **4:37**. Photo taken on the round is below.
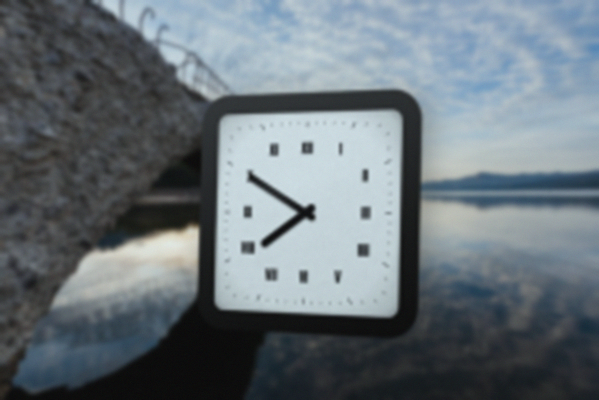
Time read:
**7:50**
